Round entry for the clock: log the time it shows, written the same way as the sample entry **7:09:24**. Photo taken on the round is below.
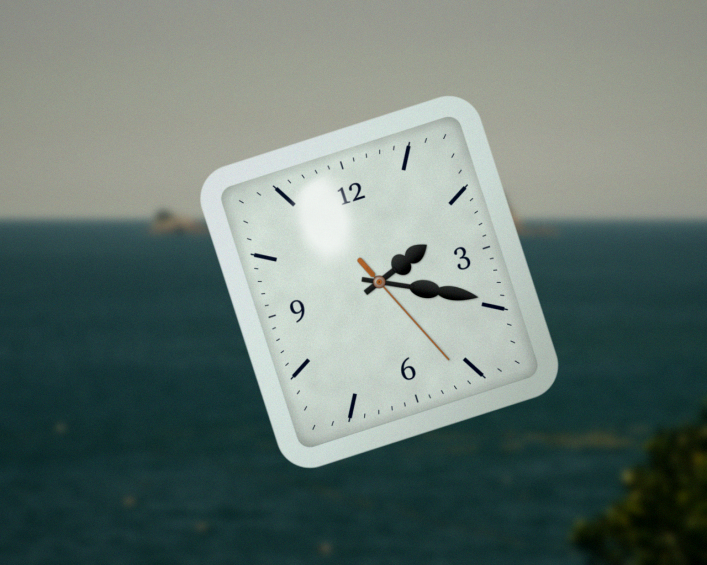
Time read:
**2:19:26**
